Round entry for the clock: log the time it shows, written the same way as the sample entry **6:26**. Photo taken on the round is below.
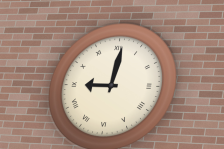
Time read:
**9:01**
